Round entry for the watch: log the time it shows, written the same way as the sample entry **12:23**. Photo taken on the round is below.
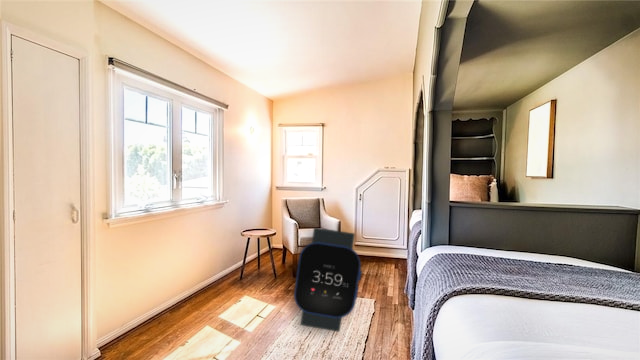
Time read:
**3:59**
